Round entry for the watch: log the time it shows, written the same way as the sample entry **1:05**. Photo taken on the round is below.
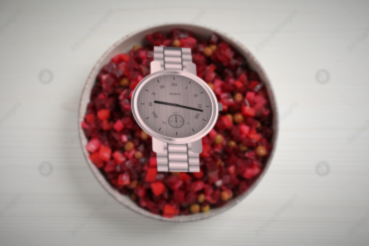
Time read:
**9:17**
